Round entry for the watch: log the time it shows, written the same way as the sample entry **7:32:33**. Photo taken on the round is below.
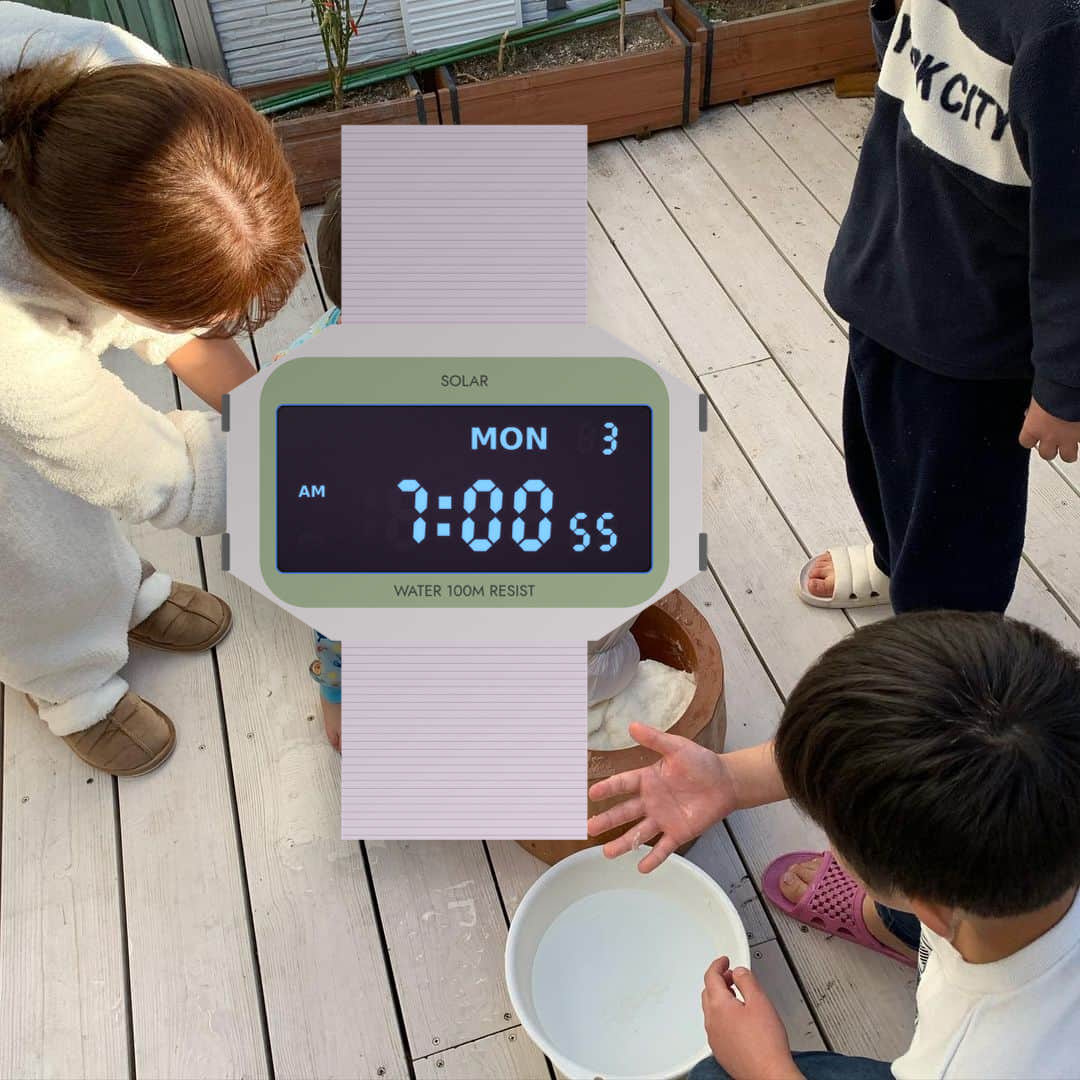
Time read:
**7:00:55**
